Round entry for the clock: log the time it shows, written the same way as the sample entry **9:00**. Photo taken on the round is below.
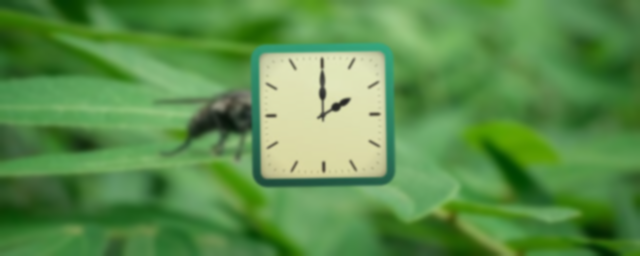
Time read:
**2:00**
